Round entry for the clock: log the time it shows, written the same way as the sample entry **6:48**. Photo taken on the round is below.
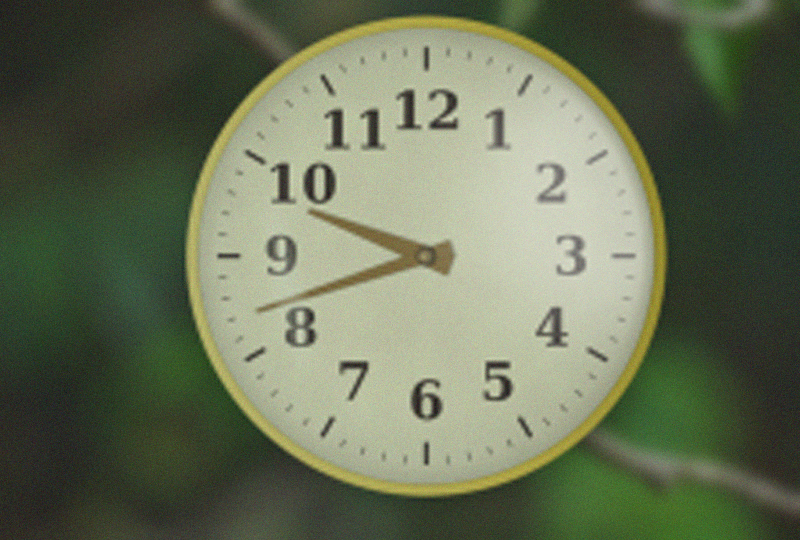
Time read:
**9:42**
